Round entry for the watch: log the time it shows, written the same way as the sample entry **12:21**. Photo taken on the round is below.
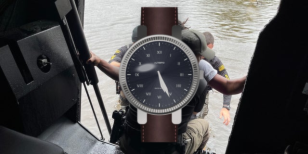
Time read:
**5:26**
